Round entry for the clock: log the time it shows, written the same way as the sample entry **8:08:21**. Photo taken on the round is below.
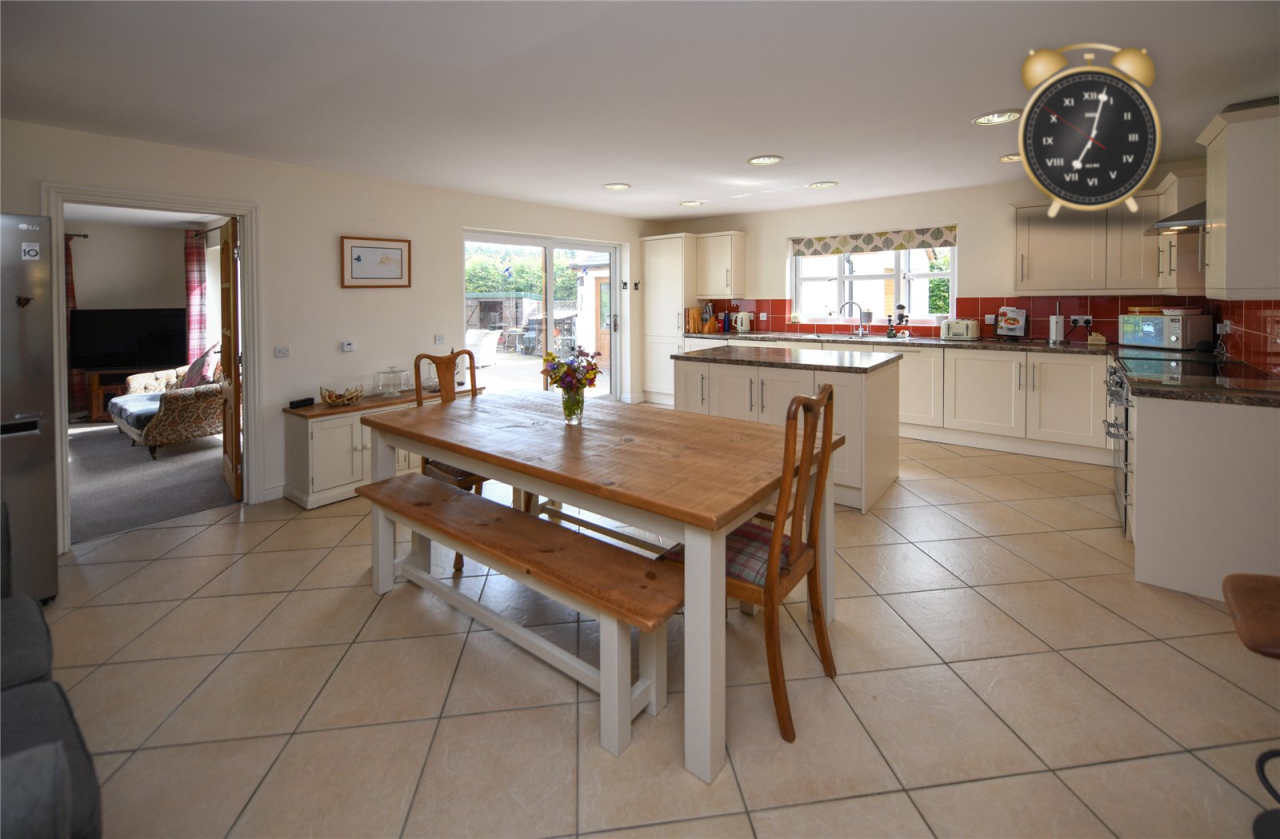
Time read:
**7:02:51**
